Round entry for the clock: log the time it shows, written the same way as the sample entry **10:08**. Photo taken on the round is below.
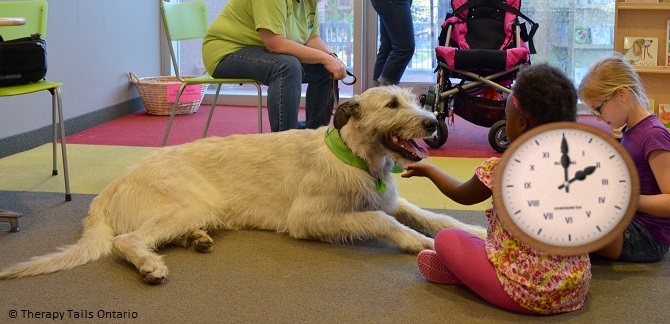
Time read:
**2:00**
